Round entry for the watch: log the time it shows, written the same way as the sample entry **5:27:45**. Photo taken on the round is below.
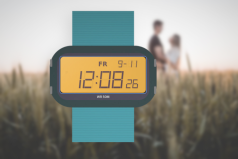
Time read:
**12:08:26**
